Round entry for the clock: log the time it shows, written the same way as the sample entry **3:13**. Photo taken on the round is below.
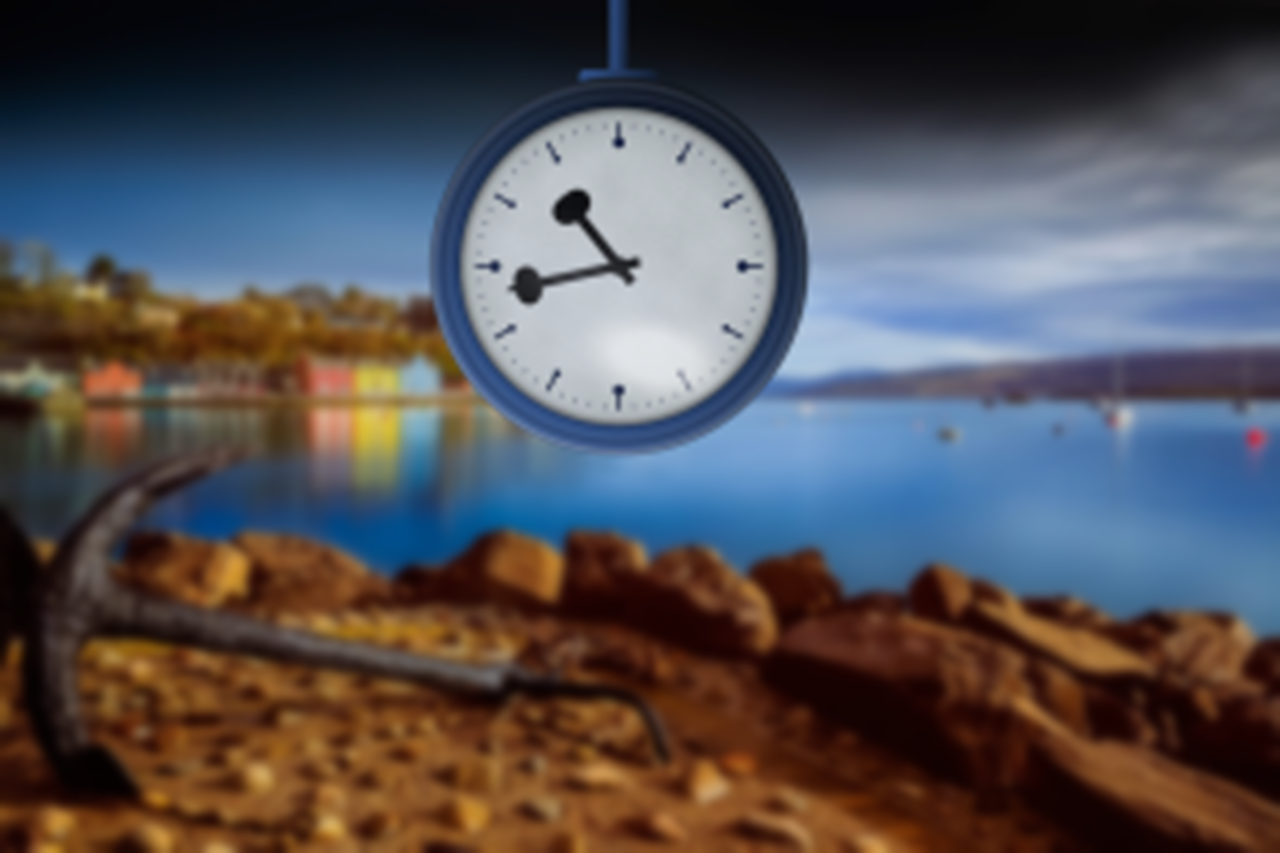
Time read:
**10:43**
